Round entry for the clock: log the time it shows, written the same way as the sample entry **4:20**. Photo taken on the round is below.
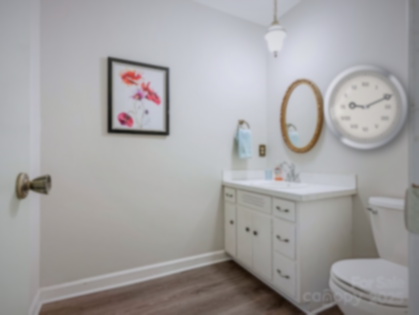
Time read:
**9:11**
